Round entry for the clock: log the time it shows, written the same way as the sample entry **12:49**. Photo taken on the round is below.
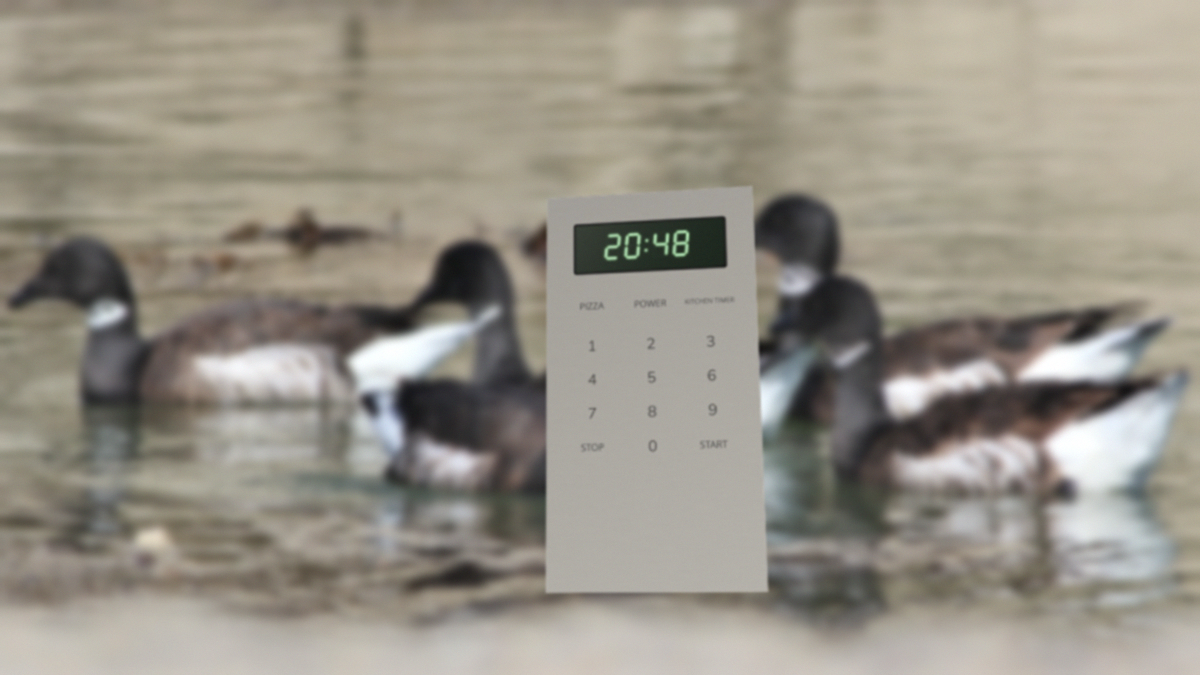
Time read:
**20:48**
